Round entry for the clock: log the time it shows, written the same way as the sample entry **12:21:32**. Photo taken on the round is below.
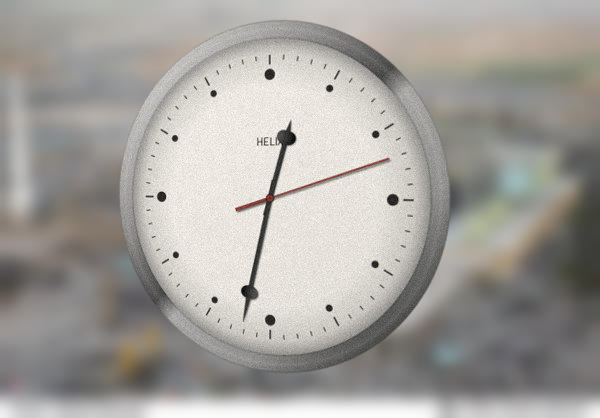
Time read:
**12:32:12**
